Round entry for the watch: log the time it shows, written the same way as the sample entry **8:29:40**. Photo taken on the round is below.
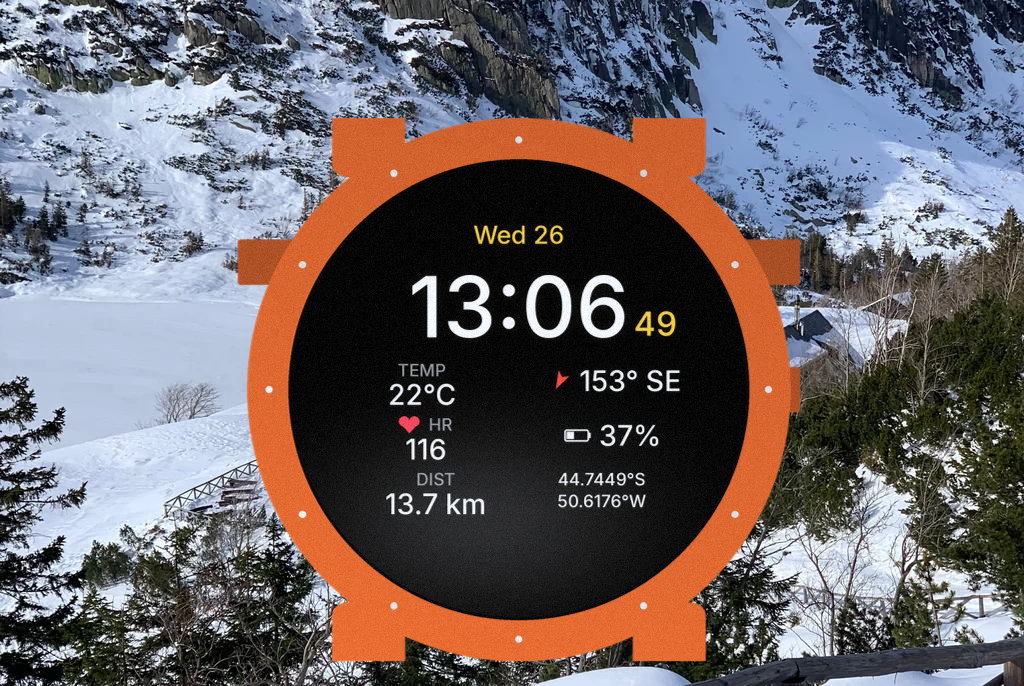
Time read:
**13:06:49**
